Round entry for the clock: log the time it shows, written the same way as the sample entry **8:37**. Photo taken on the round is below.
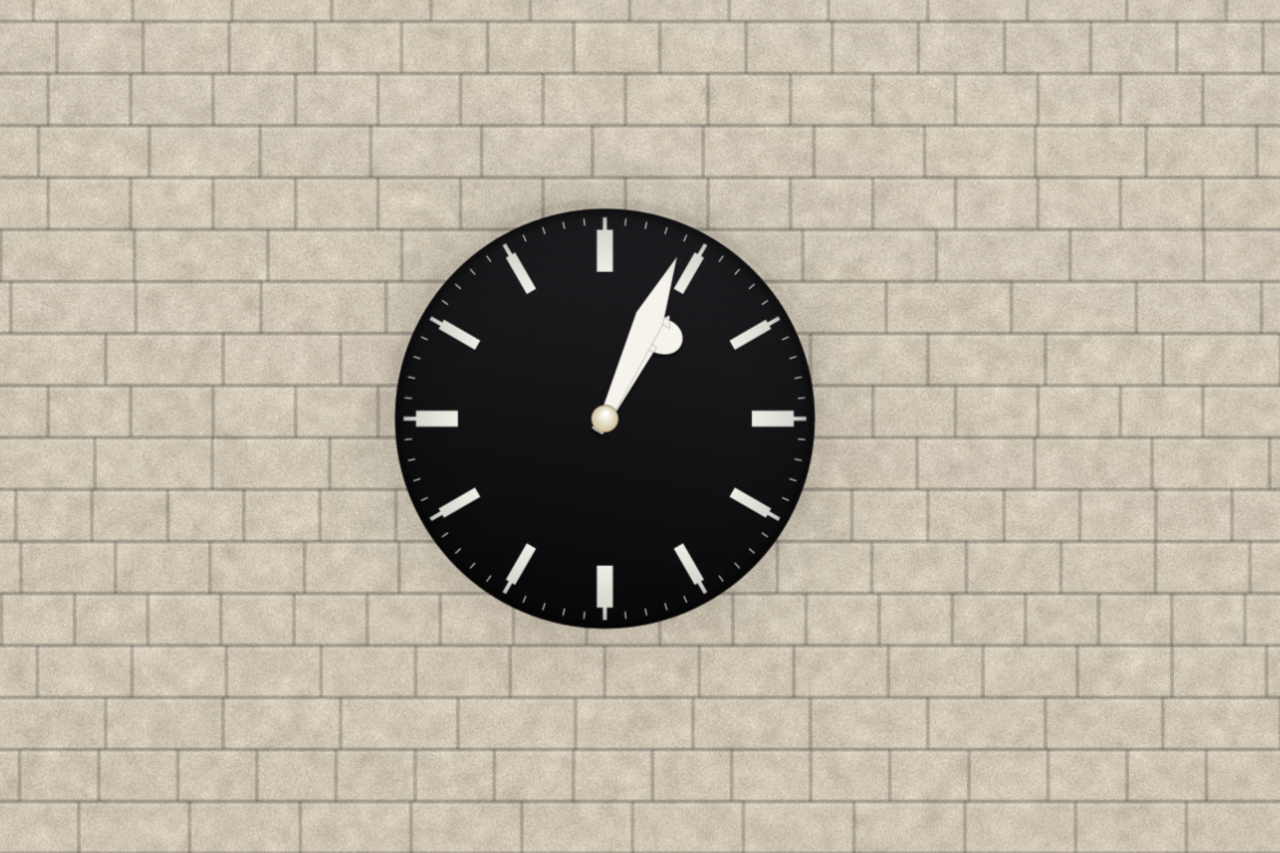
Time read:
**1:04**
